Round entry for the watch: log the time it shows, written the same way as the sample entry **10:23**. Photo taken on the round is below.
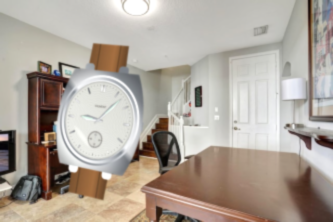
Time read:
**9:07**
